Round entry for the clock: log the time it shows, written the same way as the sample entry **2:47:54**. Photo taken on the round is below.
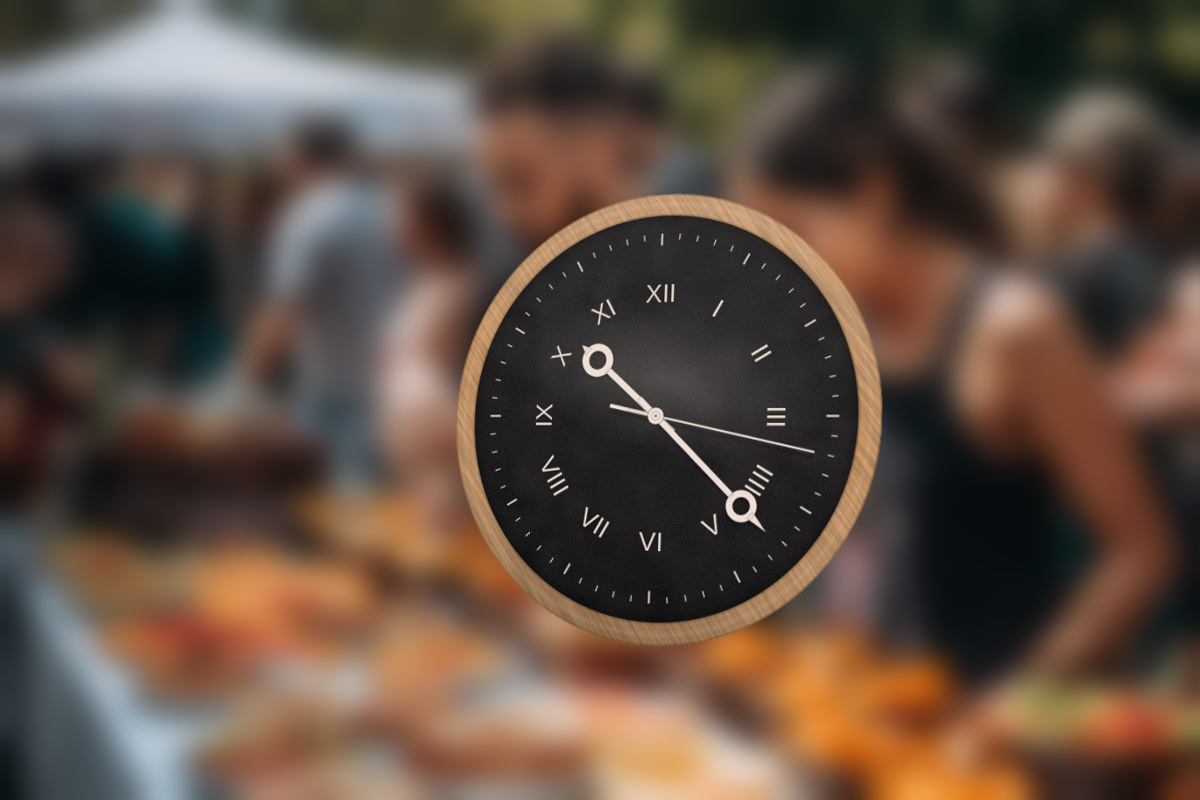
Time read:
**10:22:17**
